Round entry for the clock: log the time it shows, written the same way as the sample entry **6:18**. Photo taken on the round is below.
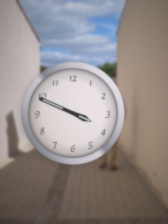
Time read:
**3:49**
